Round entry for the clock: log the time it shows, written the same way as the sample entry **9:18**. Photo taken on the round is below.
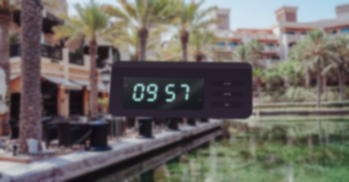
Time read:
**9:57**
